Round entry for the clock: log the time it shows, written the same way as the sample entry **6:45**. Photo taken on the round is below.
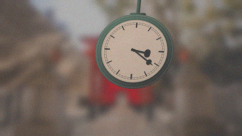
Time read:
**3:21**
